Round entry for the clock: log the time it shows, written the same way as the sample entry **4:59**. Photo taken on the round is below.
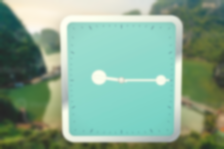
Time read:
**9:15**
